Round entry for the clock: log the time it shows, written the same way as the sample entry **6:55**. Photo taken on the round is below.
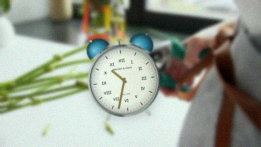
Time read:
**10:33**
